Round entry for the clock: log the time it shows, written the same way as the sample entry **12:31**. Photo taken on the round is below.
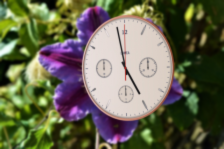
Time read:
**4:58**
